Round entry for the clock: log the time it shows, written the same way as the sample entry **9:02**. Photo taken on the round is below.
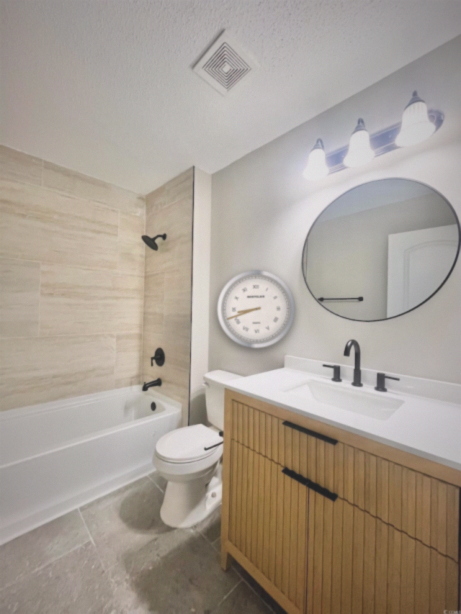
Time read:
**8:42**
